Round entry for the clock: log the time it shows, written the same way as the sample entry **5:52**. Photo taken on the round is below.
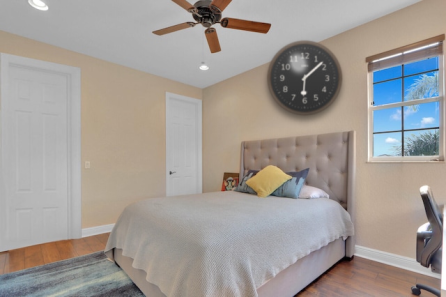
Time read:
**6:08**
